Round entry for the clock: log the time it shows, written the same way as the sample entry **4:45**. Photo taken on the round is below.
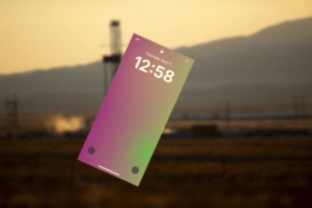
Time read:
**12:58**
